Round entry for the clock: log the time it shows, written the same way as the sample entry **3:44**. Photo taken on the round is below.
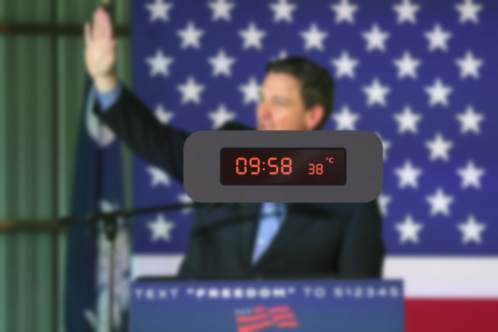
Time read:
**9:58**
